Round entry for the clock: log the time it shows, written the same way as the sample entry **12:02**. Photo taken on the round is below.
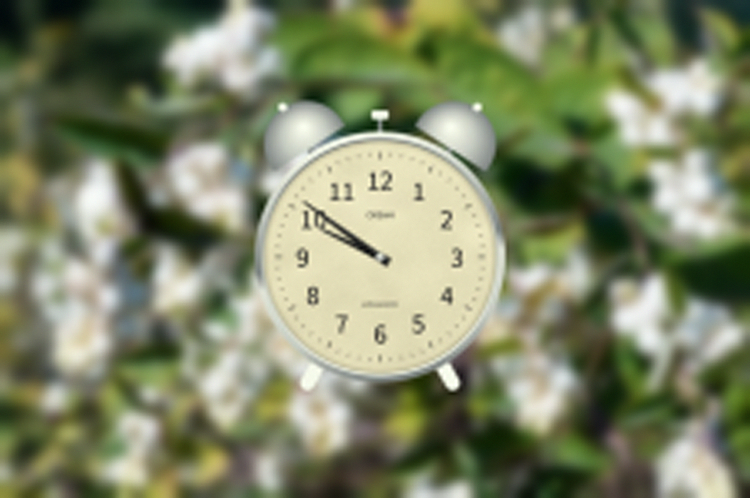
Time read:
**9:51**
